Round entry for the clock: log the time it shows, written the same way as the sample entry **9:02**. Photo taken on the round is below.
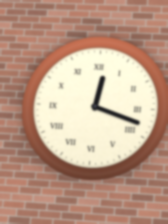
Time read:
**12:18**
